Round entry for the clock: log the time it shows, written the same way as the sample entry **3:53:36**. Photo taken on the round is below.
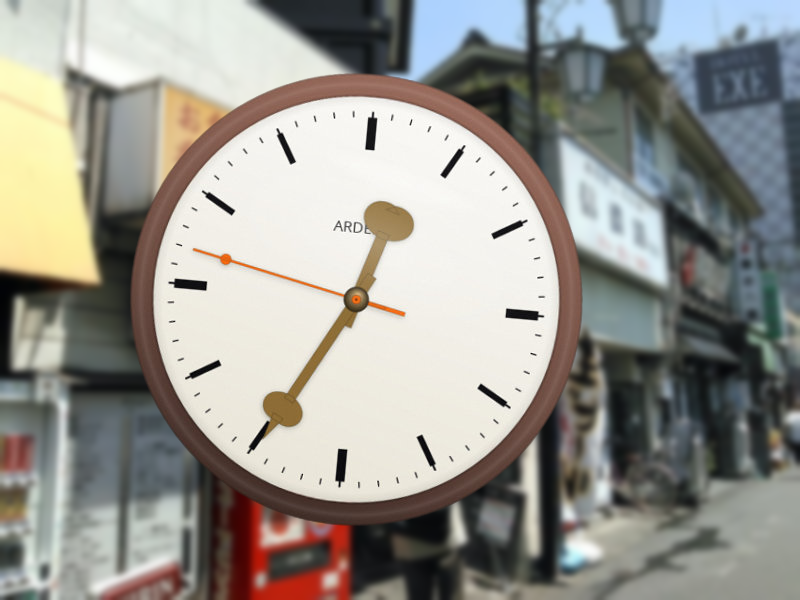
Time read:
**12:34:47**
